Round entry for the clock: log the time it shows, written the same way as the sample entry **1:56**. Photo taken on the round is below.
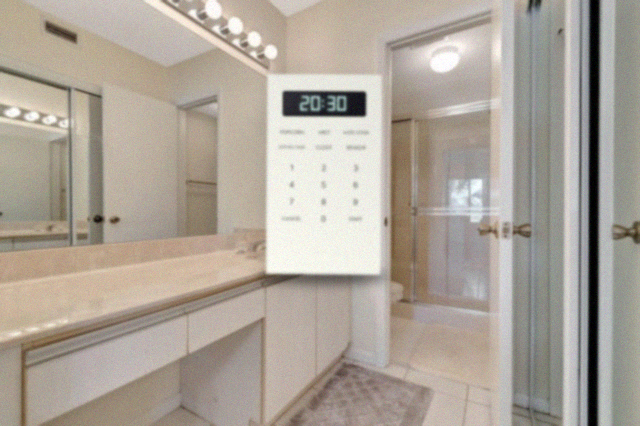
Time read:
**20:30**
